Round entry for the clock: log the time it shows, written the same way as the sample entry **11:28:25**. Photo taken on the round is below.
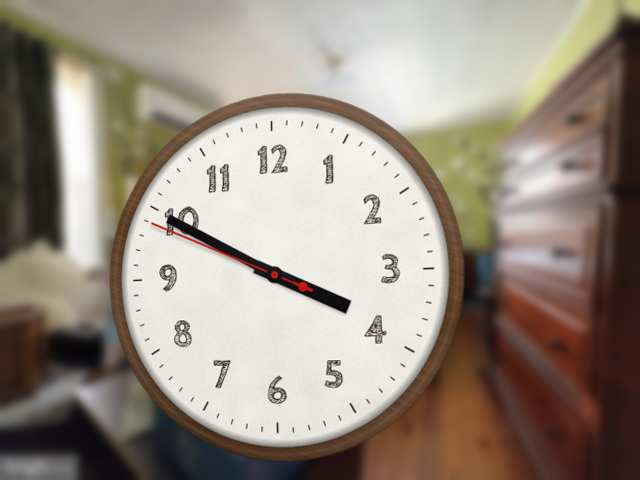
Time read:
**3:49:49**
